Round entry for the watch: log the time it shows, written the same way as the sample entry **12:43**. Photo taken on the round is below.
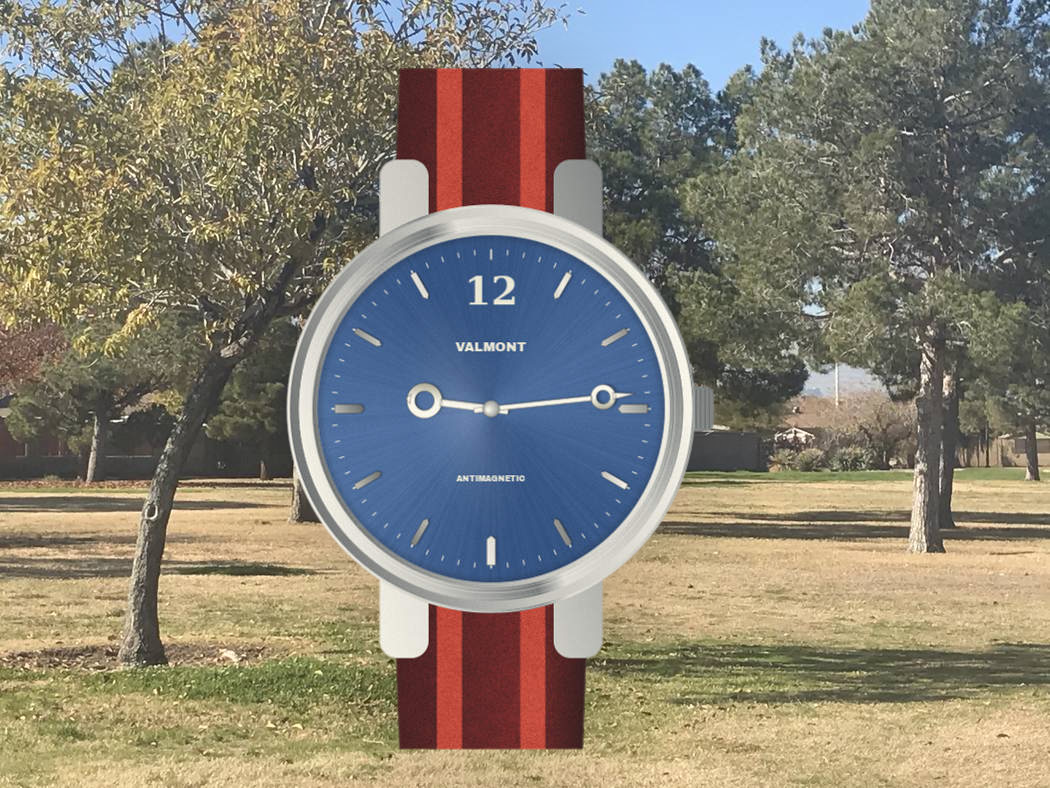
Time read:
**9:14**
